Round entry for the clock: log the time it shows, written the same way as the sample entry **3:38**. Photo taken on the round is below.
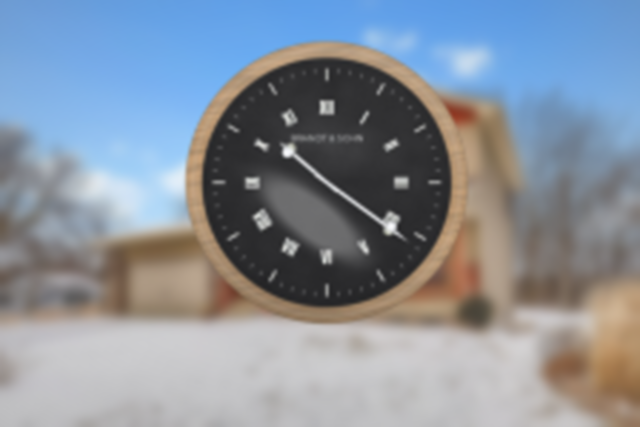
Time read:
**10:21**
